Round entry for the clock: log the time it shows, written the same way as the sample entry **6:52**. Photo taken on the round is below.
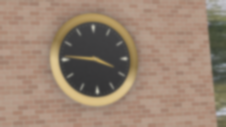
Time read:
**3:46**
